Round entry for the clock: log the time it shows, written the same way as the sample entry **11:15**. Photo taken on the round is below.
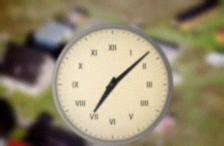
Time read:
**7:08**
